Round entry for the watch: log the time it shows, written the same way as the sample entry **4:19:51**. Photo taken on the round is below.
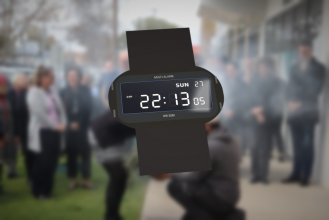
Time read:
**22:13:05**
